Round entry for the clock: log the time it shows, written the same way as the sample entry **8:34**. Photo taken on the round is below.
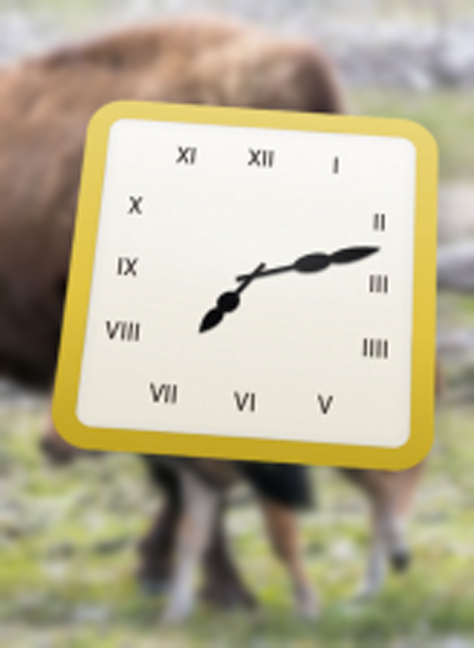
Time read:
**7:12**
